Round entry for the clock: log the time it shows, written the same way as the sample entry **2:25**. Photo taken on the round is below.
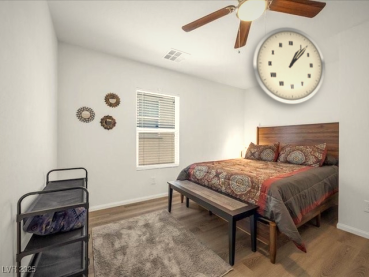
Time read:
**1:07**
